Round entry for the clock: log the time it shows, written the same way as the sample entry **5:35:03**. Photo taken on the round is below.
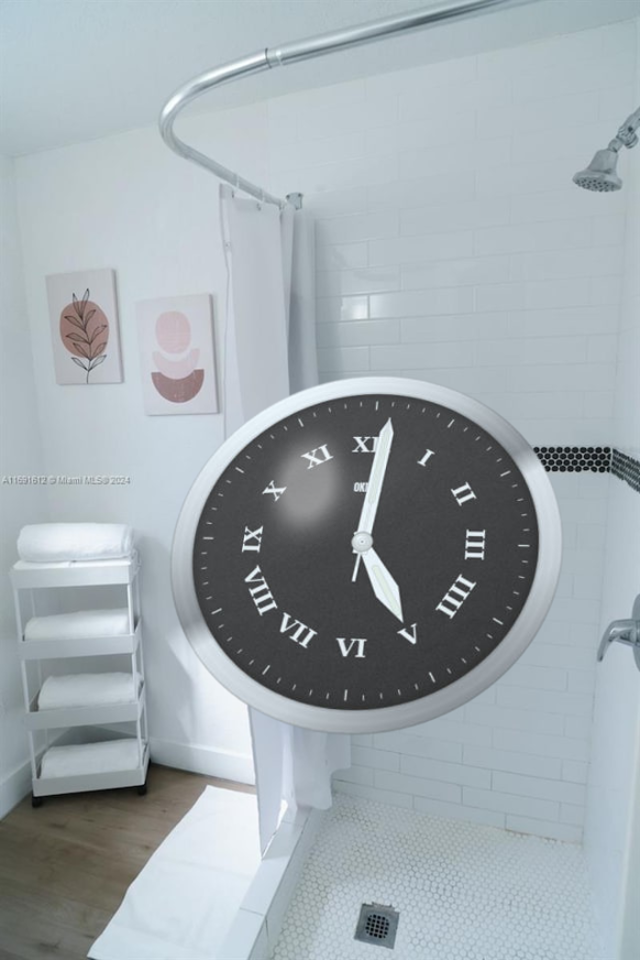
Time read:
**5:01:01**
